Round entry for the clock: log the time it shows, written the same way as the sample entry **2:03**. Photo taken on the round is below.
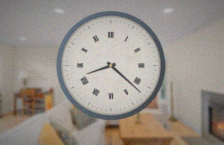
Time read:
**8:22**
